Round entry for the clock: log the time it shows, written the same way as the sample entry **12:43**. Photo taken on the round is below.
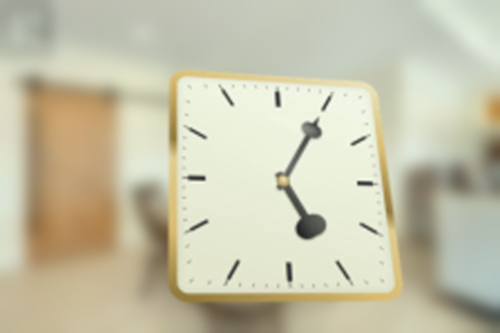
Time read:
**5:05**
